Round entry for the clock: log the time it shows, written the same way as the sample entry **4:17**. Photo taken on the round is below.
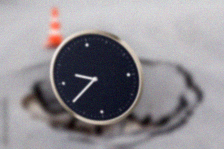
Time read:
**9:39**
